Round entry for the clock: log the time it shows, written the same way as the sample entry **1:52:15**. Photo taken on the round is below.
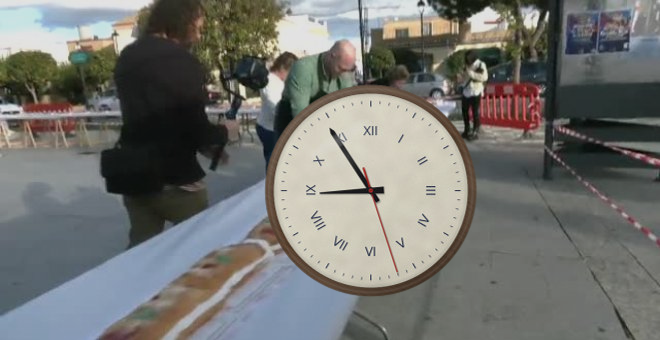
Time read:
**8:54:27**
